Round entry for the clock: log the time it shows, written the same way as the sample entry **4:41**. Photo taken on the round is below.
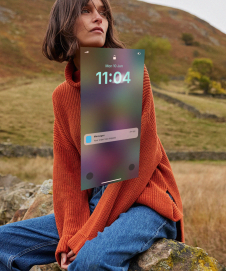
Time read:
**11:04**
